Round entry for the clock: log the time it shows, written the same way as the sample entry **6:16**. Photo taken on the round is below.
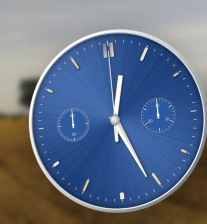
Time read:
**12:26**
